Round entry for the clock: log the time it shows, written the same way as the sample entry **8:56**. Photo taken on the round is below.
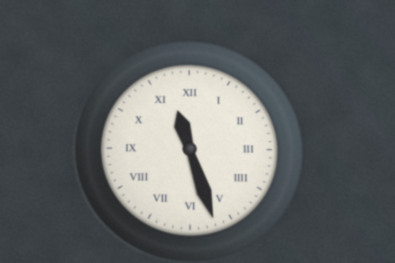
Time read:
**11:27**
